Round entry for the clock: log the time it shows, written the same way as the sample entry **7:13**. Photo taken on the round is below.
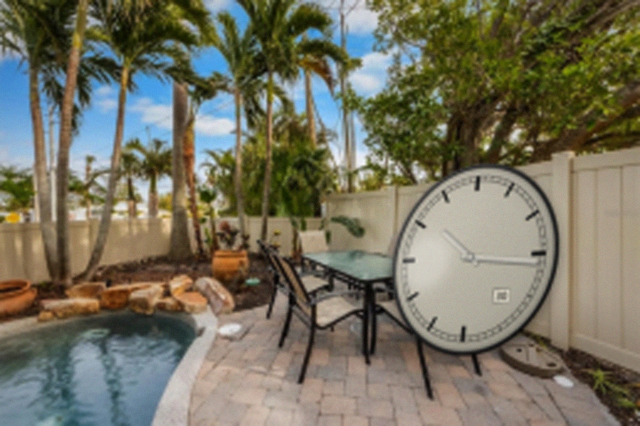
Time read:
**10:16**
